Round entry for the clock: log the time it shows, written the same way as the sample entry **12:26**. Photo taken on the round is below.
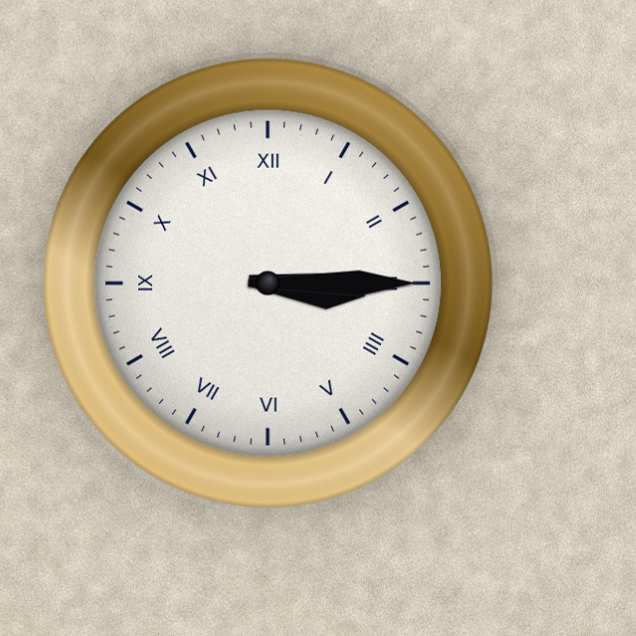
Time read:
**3:15**
